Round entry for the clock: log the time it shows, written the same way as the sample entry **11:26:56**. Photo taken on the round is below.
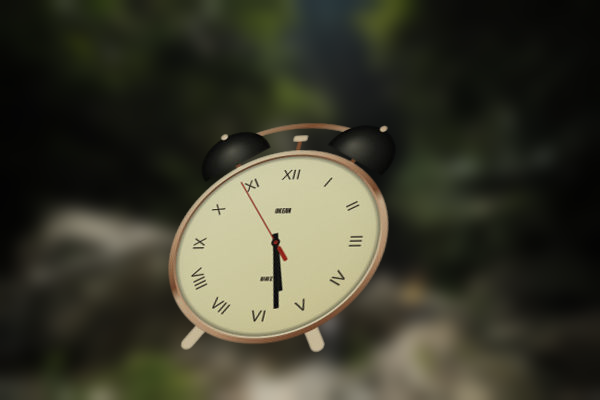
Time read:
**5:27:54**
